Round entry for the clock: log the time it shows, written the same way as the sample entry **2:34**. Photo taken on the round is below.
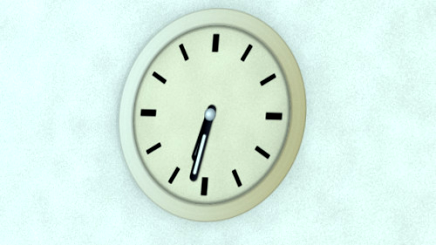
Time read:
**6:32**
